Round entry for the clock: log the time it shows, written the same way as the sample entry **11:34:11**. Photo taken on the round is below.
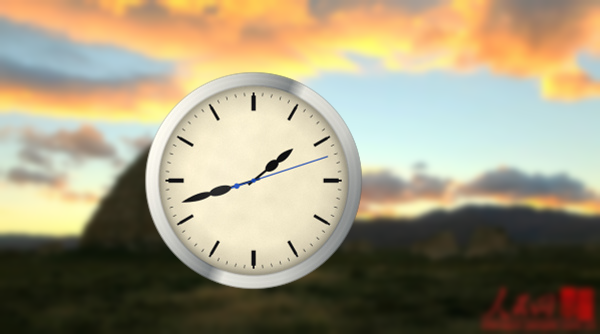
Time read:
**1:42:12**
